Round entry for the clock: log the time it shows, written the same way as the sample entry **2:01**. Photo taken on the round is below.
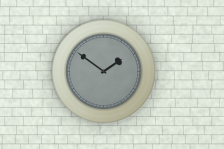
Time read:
**1:51**
